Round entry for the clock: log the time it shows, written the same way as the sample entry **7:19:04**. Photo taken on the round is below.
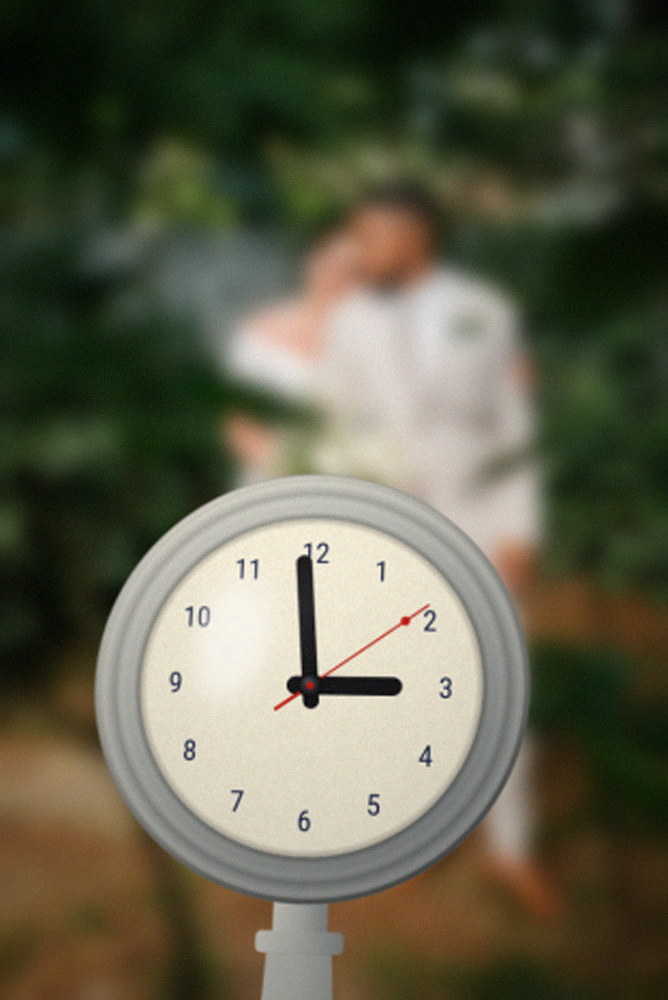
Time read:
**2:59:09**
